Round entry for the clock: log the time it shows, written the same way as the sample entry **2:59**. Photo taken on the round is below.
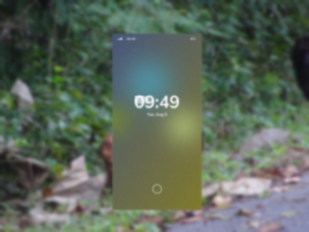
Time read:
**9:49**
